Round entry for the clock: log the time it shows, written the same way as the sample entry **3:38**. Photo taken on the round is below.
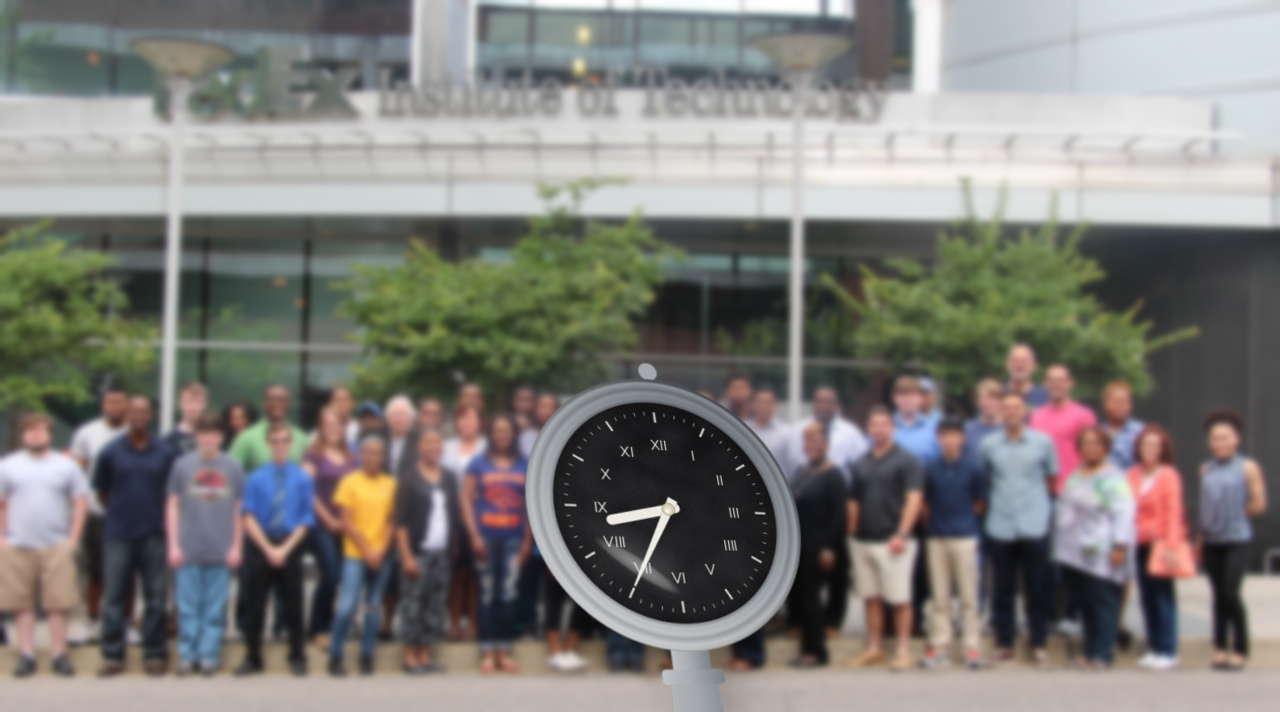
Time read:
**8:35**
